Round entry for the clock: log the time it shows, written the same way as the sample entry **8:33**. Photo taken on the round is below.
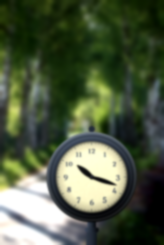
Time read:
**10:18**
